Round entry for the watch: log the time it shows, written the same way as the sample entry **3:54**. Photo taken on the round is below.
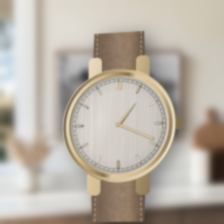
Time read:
**1:19**
